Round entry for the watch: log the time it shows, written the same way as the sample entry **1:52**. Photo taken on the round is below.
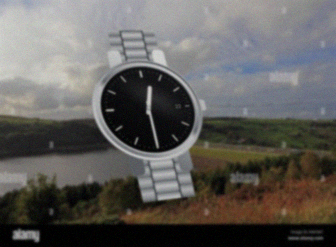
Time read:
**12:30**
